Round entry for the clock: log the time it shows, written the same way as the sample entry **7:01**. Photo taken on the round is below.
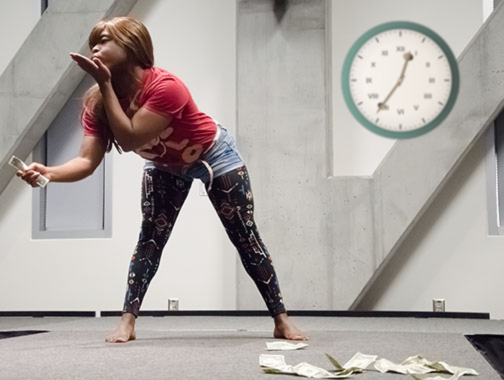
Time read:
**12:36**
